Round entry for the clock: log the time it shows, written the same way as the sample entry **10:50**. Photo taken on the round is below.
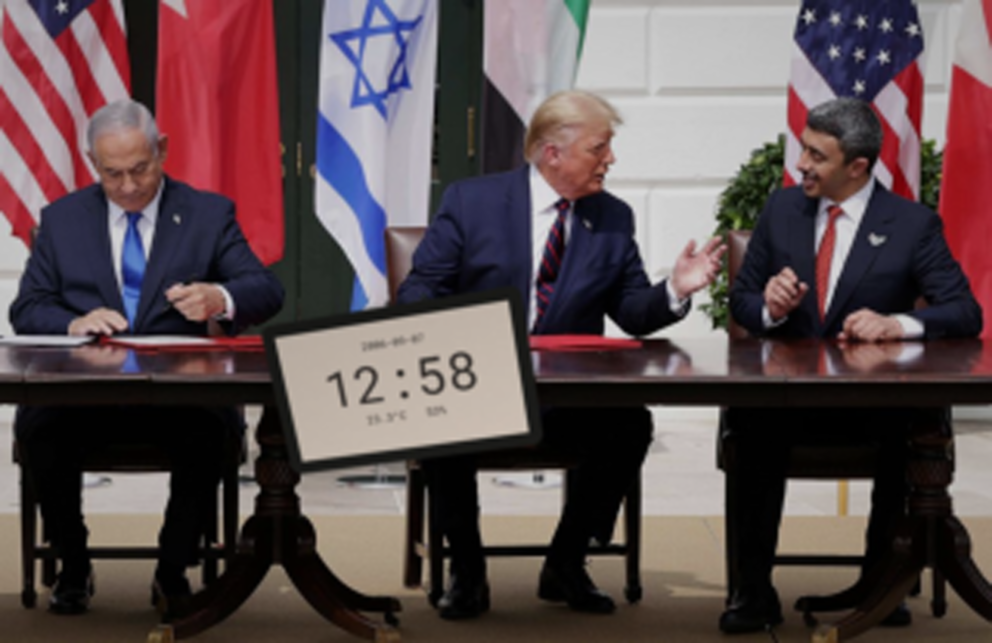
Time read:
**12:58**
